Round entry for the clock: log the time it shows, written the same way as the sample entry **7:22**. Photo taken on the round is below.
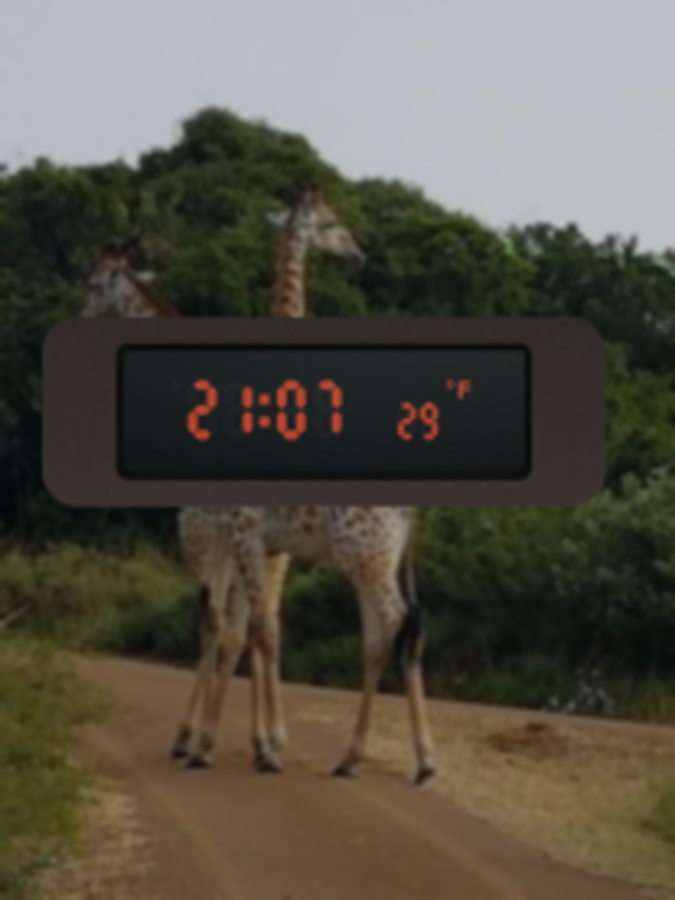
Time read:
**21:07**
